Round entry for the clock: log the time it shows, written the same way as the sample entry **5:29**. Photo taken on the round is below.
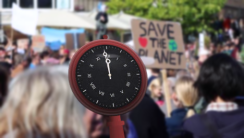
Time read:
**11:59**
